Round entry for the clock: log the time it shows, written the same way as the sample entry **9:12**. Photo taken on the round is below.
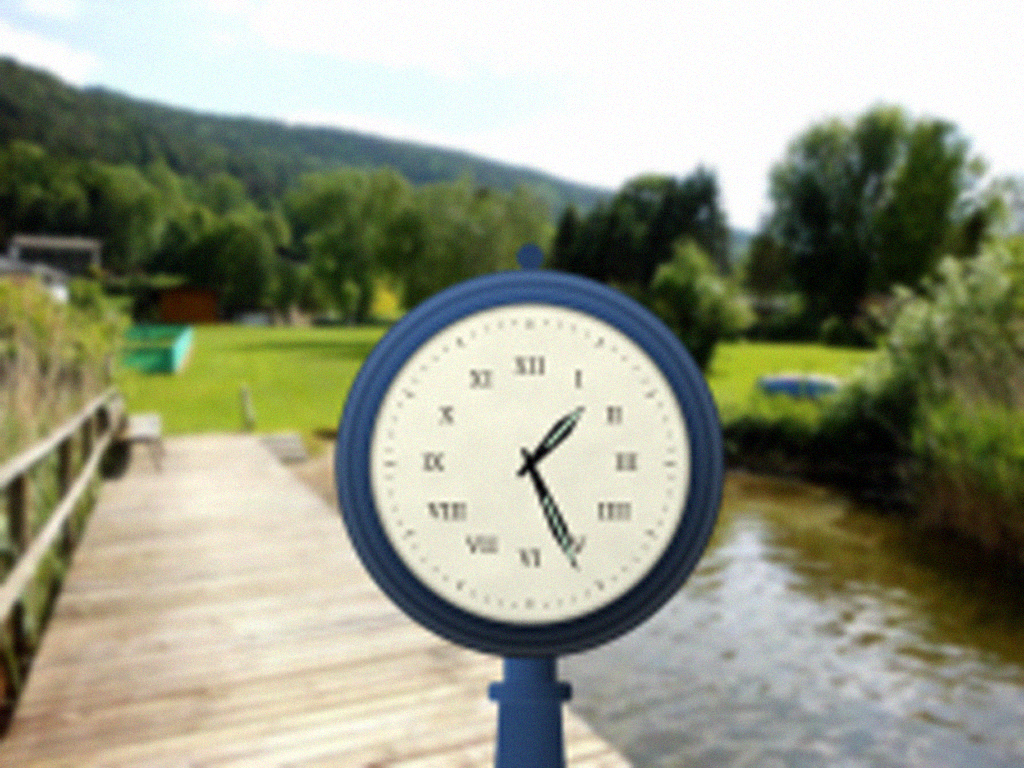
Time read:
**1:26**
